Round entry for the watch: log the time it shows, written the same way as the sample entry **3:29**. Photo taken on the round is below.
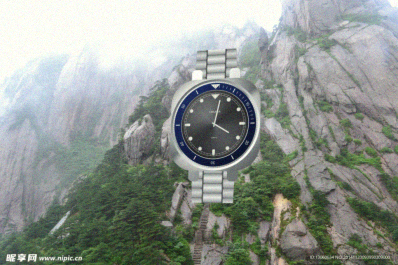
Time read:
**4:02**
